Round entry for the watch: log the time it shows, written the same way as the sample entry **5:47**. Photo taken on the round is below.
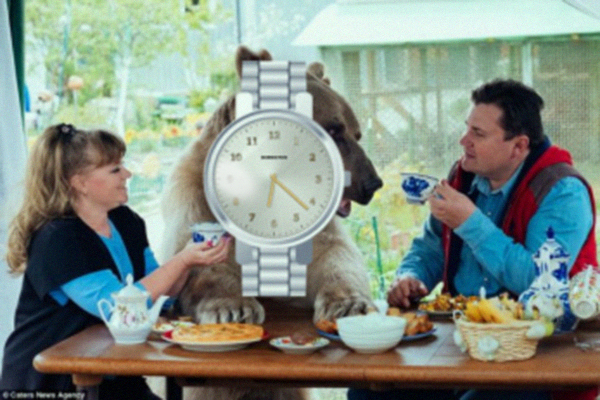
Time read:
**6:22**
